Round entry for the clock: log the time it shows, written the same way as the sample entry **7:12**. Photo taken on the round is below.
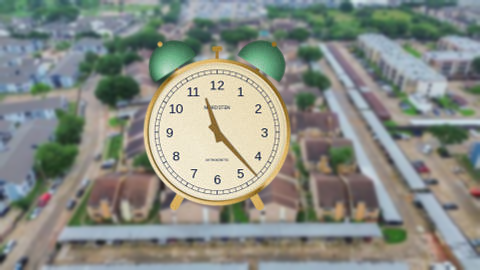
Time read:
**11:23**
